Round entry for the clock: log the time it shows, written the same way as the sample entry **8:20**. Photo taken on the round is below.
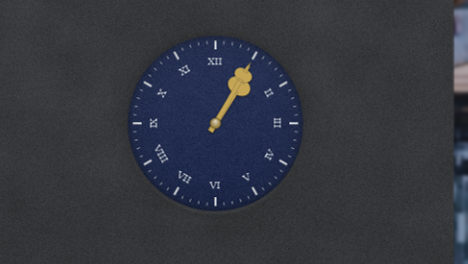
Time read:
**1:05**
